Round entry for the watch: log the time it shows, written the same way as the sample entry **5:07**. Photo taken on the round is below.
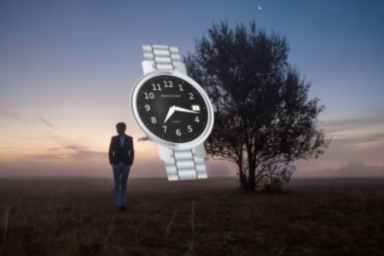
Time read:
**7:17**
